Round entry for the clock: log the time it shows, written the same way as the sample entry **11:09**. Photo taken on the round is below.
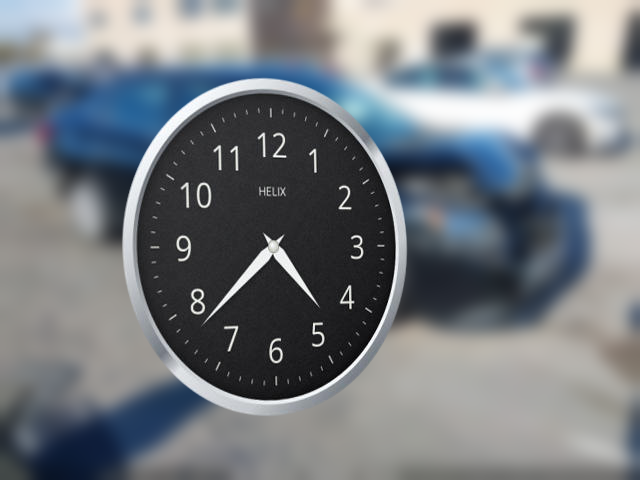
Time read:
**4:38**
